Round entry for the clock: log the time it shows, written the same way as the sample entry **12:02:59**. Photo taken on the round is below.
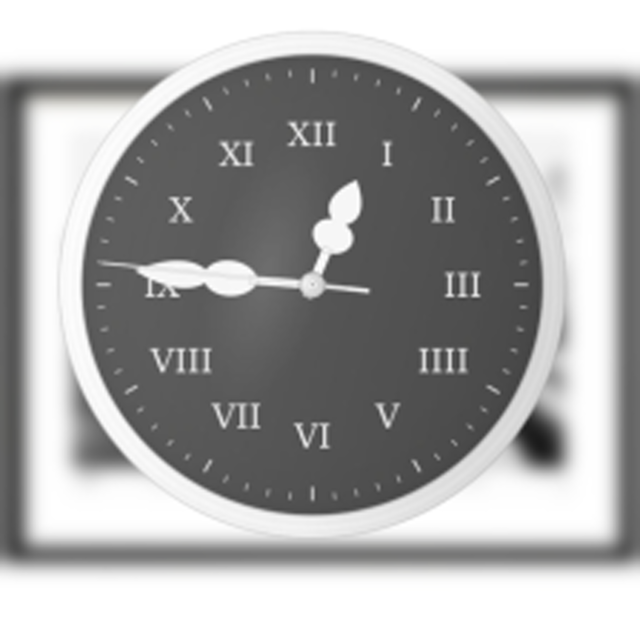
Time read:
**12:45:46**
